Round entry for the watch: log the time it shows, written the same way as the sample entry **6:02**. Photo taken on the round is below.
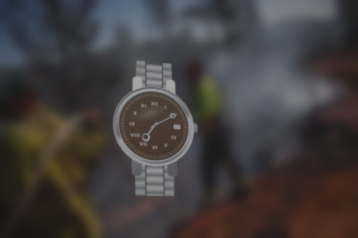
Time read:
**7:10**
